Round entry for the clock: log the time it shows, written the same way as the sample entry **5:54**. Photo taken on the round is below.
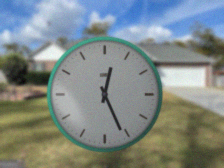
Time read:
**12:26**
